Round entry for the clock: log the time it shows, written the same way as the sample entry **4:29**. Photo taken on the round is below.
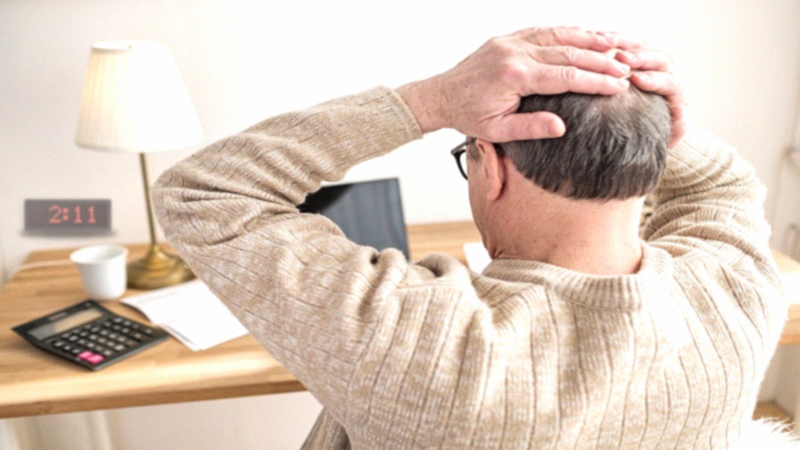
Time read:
**2:11**
